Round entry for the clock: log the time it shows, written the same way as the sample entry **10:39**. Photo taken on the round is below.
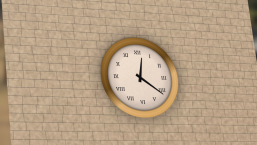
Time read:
**12:21**
